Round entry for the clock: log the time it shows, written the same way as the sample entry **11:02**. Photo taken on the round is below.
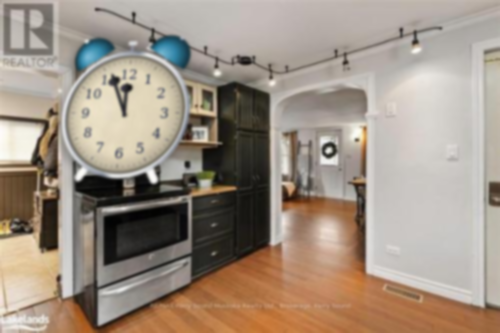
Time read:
**11:56**
